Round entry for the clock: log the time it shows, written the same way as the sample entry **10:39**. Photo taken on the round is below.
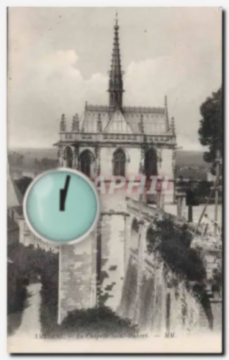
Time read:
**12:02**
